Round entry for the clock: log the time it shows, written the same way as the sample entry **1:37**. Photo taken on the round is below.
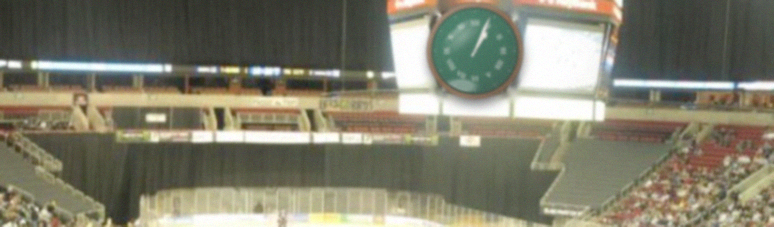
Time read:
**1:04**
